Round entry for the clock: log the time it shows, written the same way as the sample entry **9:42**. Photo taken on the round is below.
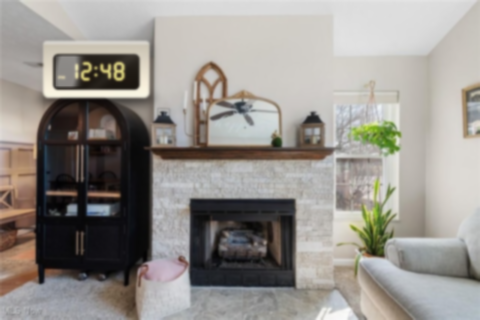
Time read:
**12:48**
